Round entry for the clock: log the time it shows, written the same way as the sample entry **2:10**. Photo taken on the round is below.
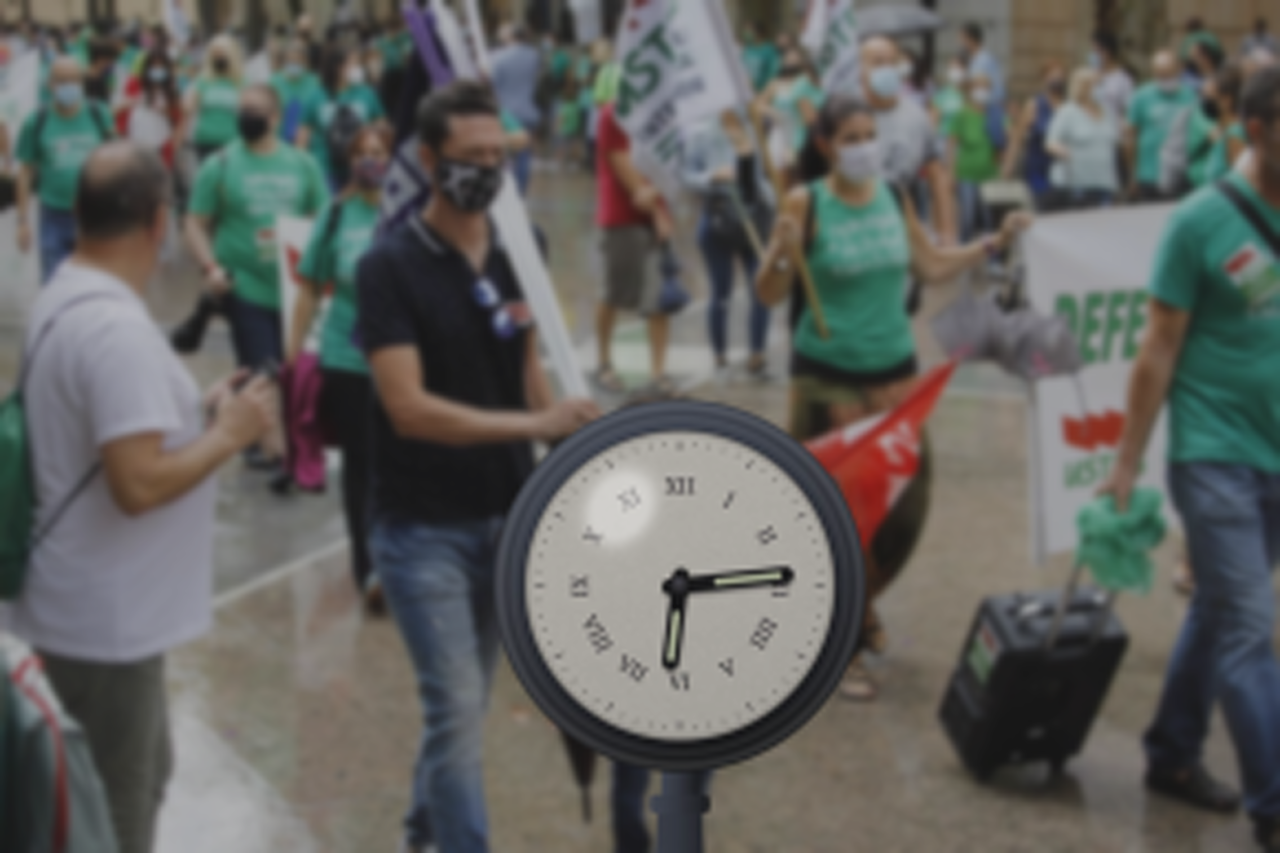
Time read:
**6:14**
